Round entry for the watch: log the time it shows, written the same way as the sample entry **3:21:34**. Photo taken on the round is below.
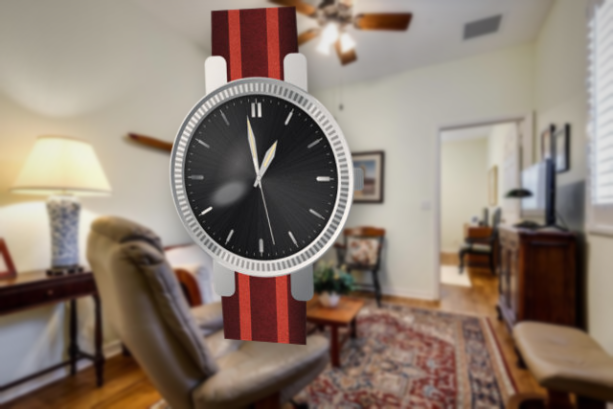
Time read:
**12:58:28**
